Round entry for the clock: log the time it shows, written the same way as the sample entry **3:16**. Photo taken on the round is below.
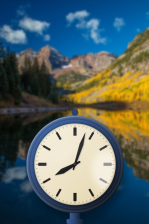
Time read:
**8:03**
